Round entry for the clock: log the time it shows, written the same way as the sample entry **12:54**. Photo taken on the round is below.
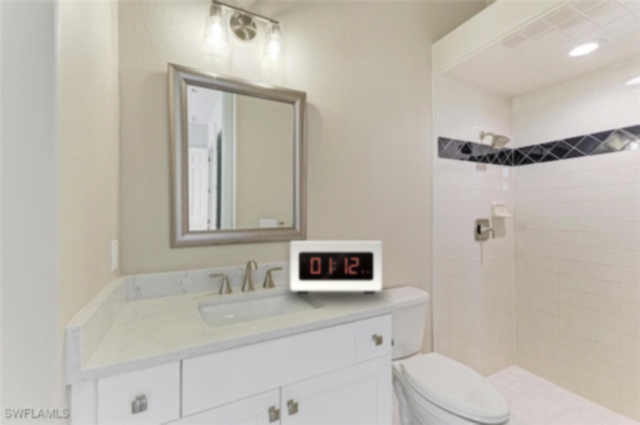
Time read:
**1:12**
